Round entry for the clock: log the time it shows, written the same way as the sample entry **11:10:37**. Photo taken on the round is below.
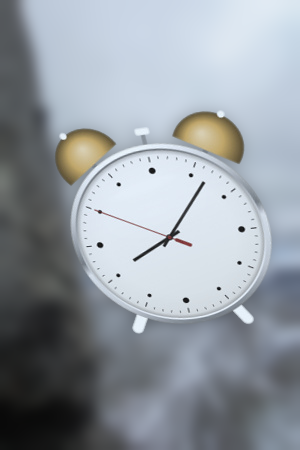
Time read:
**8:06:50**
